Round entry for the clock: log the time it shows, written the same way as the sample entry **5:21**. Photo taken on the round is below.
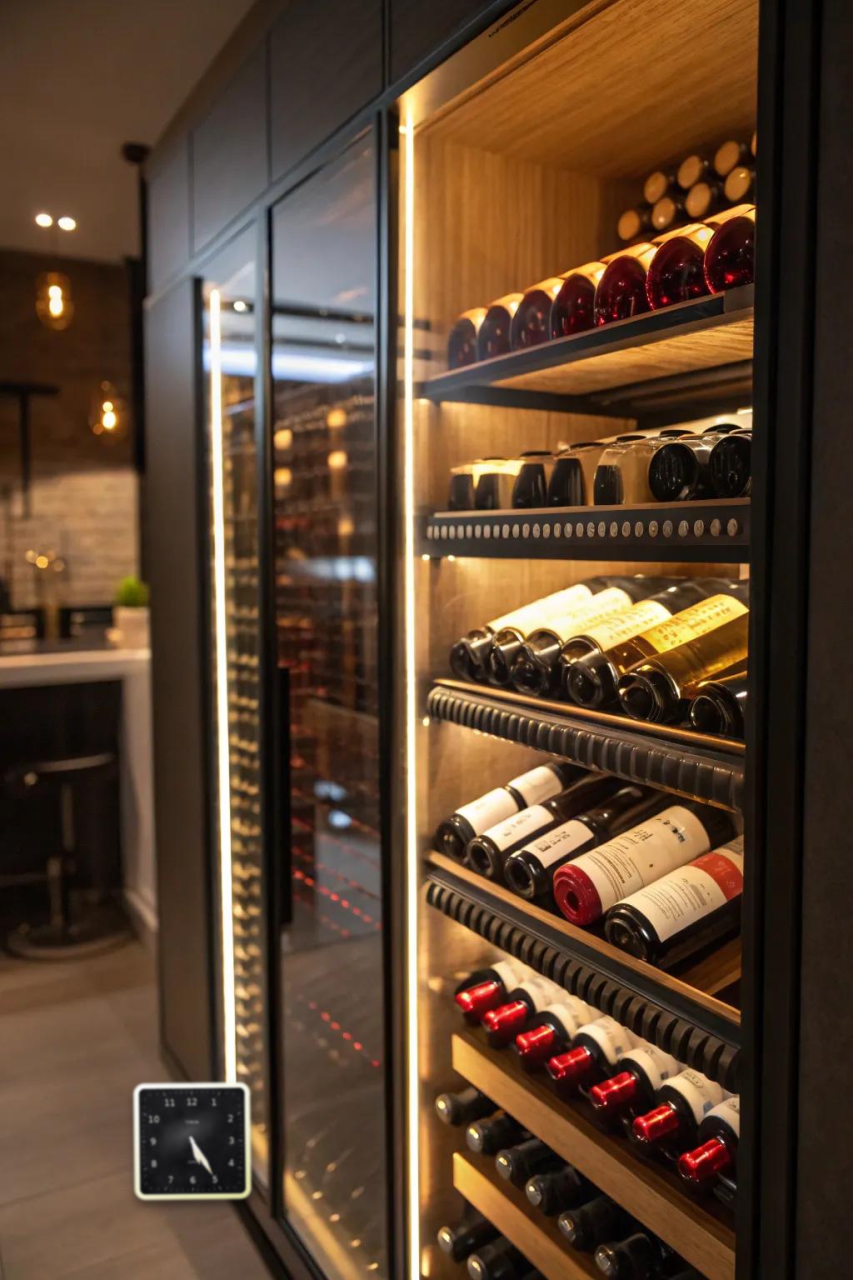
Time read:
**5:25**
